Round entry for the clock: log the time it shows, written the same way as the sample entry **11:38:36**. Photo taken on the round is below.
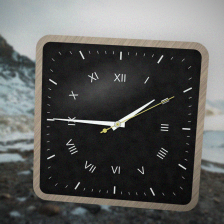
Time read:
**1:45:10**
